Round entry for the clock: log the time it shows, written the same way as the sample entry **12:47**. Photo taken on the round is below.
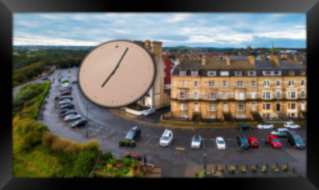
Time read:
**7:04**
